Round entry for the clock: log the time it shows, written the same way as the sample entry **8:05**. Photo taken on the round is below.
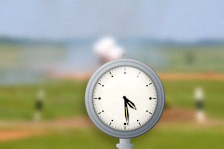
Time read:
**4:29**
